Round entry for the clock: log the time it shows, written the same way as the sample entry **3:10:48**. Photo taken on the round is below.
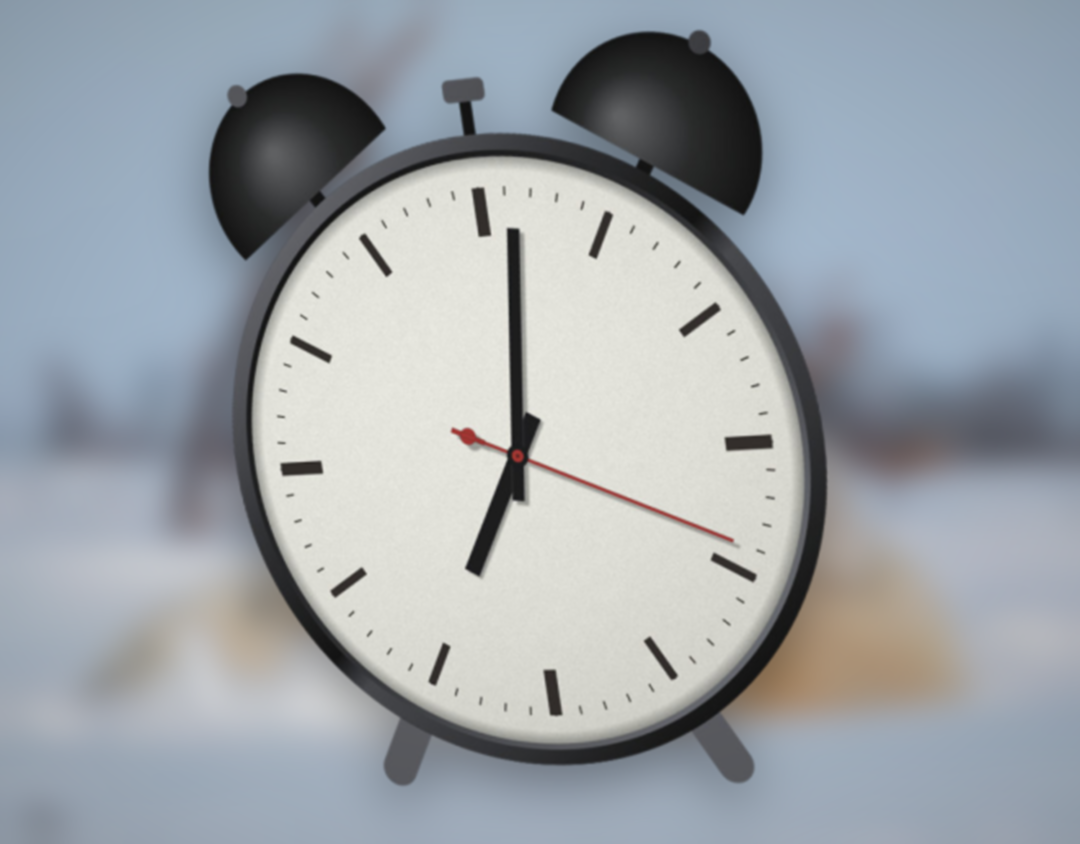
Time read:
**7:01:19**
